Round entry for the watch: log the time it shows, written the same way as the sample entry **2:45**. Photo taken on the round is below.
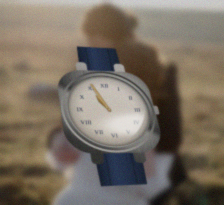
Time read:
**10:56**
